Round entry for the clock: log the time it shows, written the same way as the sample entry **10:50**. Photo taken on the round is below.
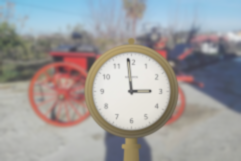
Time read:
**2:59**
